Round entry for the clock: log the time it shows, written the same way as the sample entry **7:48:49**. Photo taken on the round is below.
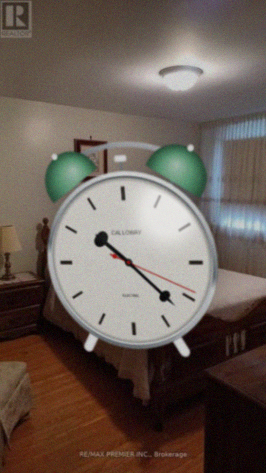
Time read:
**10:22:19**
